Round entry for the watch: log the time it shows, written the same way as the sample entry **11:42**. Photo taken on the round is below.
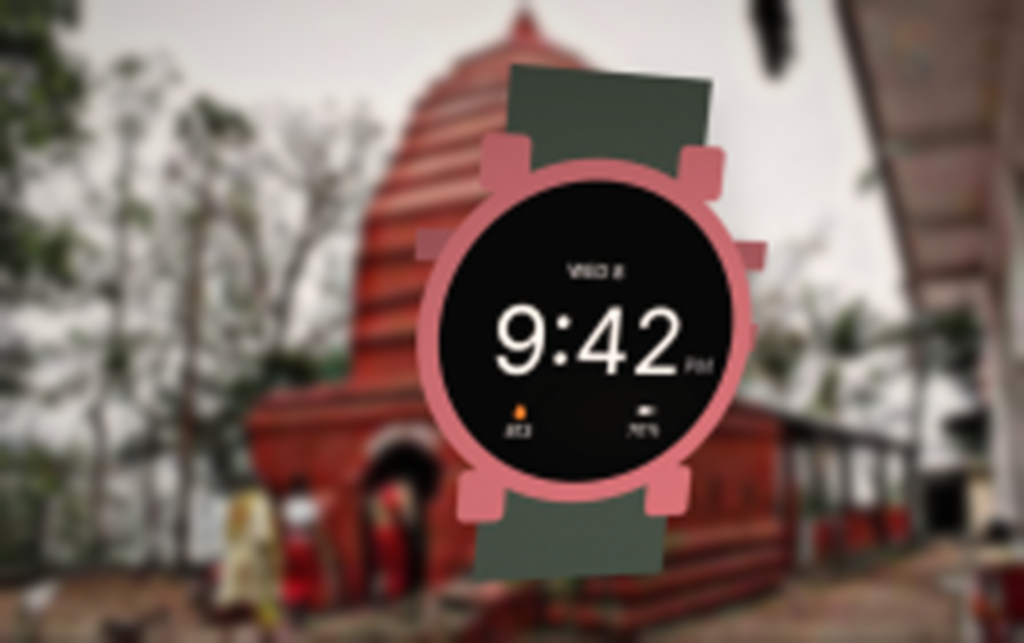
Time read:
**9:42**
